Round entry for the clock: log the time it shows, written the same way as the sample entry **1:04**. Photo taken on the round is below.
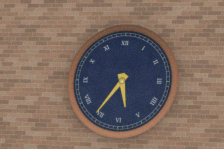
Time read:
**5:36**
